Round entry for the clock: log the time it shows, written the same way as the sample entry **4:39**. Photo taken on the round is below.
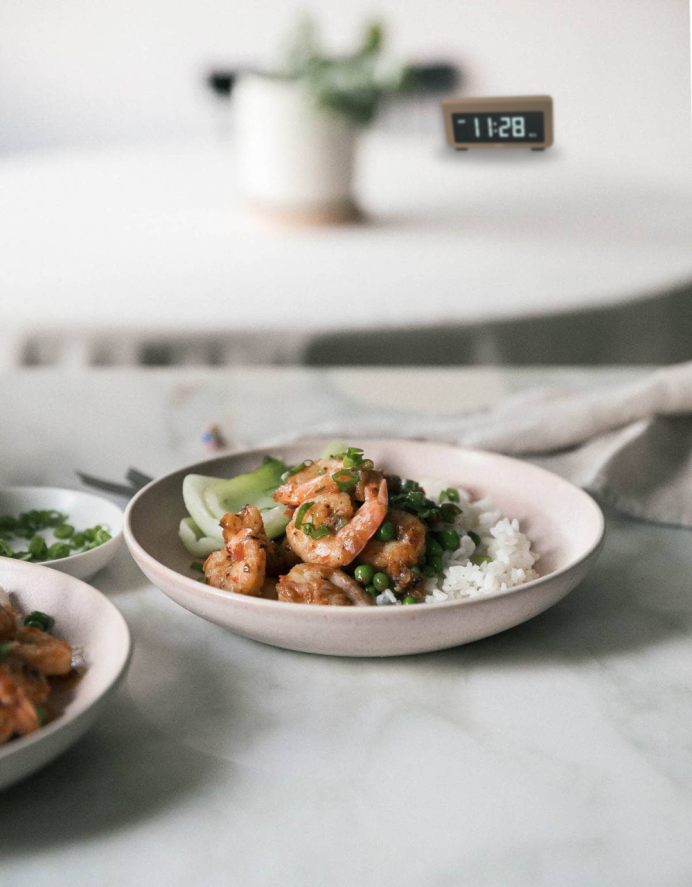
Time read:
**11:28**
